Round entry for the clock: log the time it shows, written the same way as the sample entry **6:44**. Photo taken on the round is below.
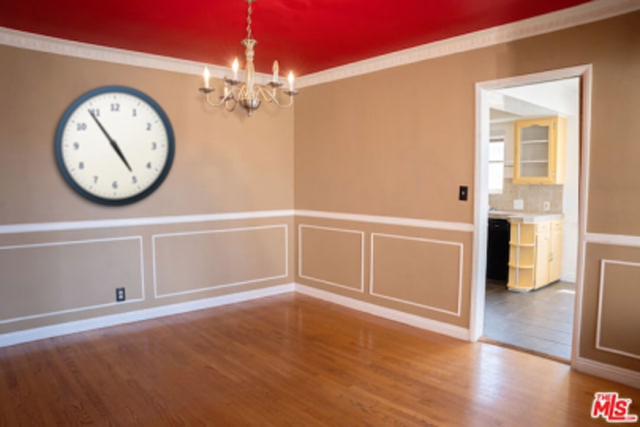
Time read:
**4:54**
